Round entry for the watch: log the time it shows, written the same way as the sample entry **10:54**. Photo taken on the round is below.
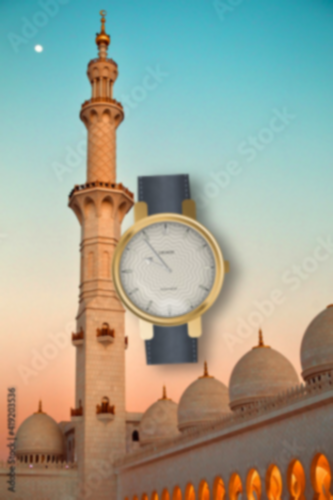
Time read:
**9:54**
